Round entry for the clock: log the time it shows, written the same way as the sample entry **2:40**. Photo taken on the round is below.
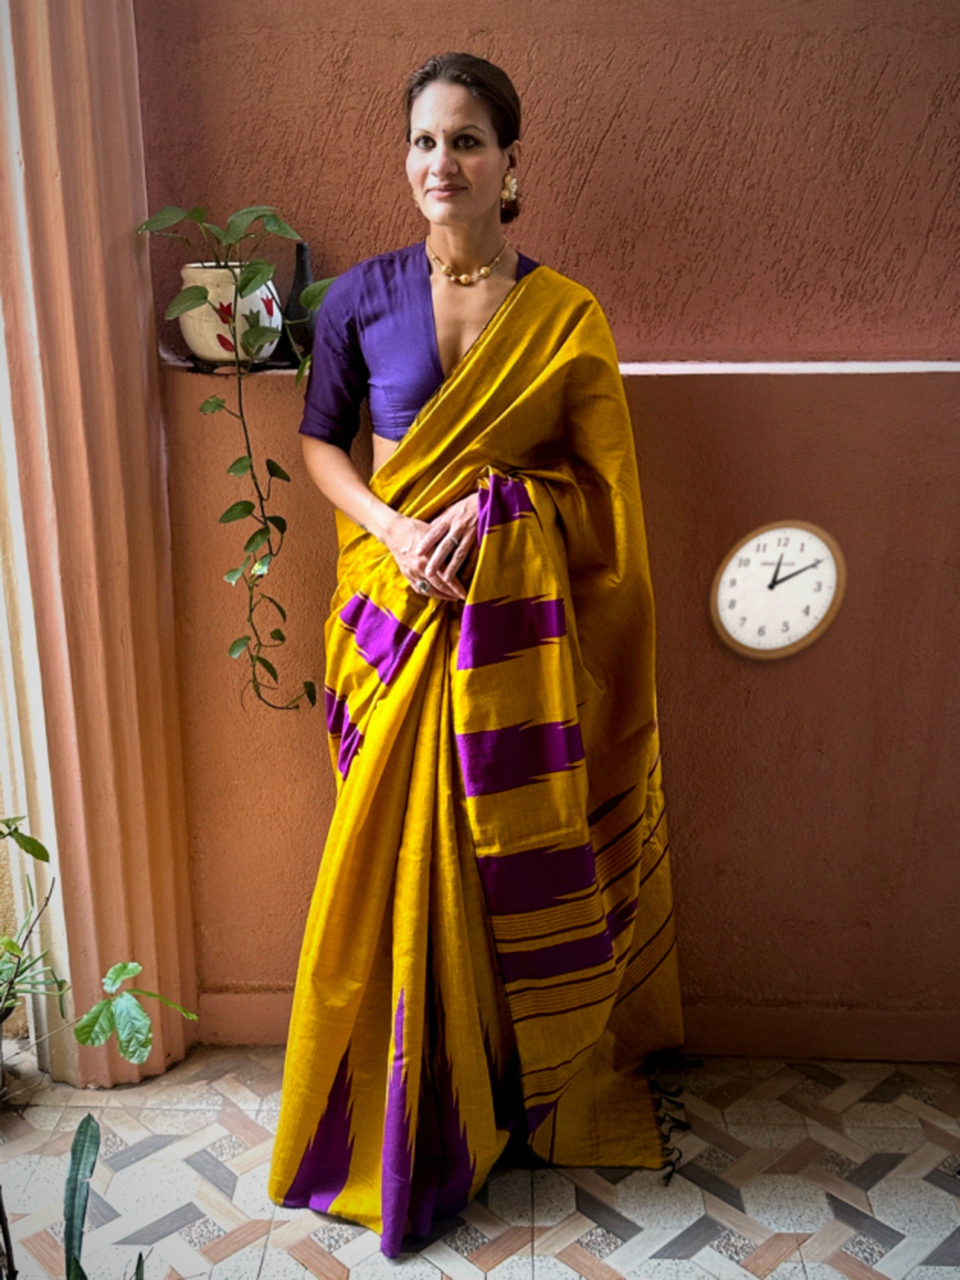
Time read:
**12:10**
